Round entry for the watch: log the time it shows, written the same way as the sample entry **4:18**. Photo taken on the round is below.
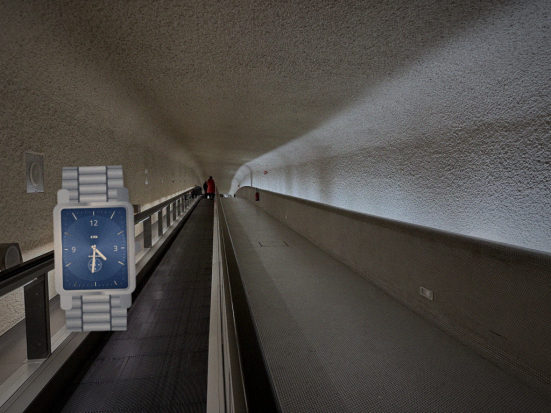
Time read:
**4:31**
